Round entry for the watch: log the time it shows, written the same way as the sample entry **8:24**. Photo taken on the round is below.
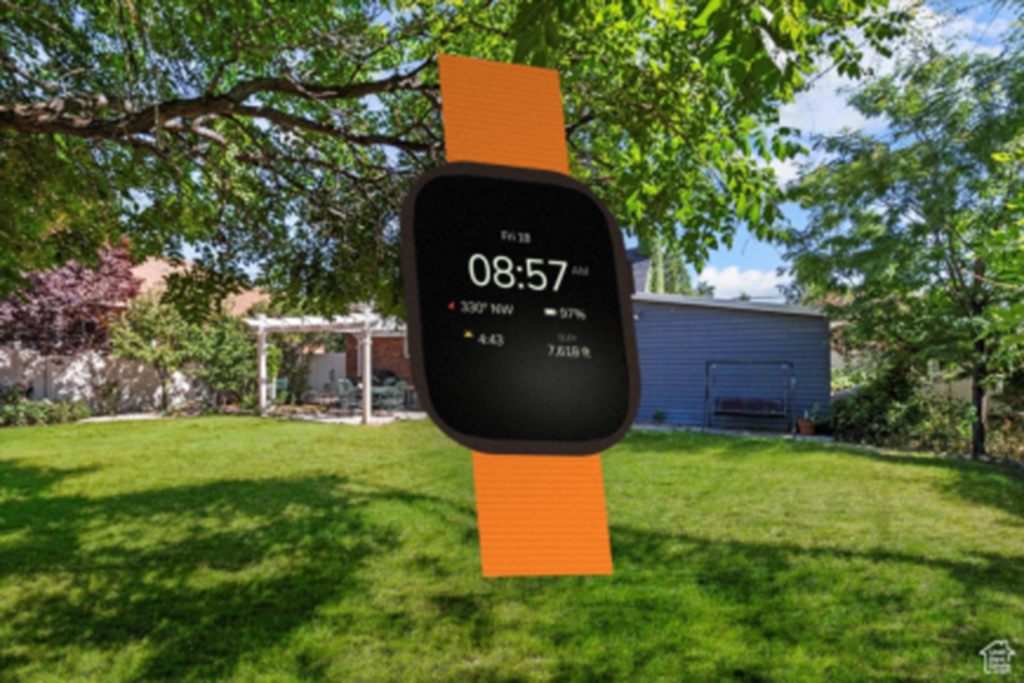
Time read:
**8:57**
